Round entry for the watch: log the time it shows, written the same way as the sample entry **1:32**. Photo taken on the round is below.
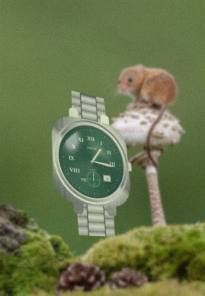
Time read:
**1:16**
